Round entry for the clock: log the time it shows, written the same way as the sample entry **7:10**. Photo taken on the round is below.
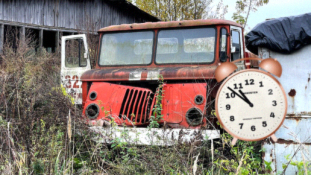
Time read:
**10:52**
